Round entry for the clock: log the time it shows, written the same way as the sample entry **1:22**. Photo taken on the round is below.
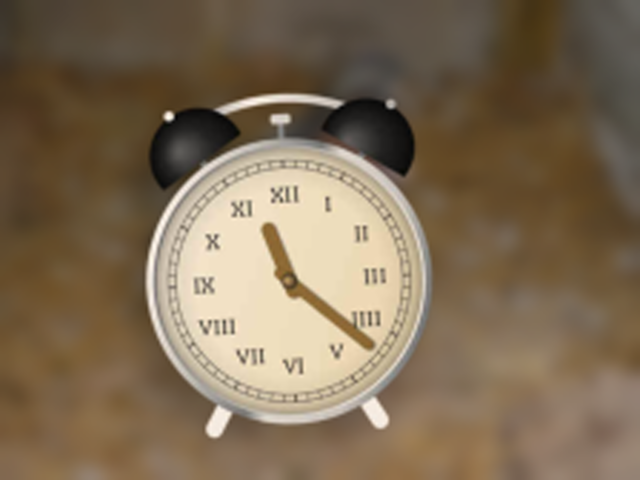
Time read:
**11:22**
